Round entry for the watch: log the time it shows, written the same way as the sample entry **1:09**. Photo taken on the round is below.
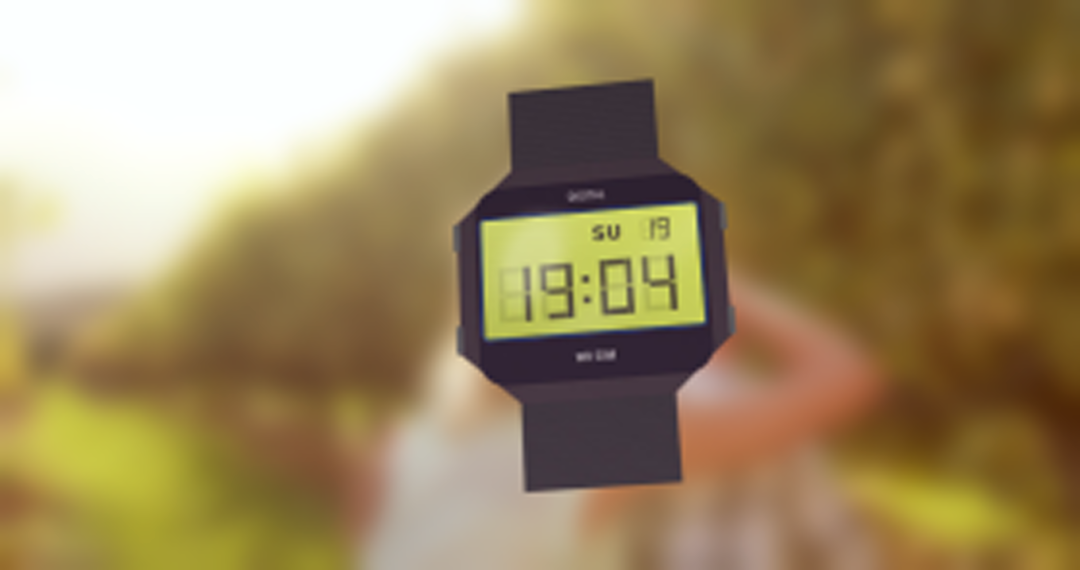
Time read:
**19:04**
